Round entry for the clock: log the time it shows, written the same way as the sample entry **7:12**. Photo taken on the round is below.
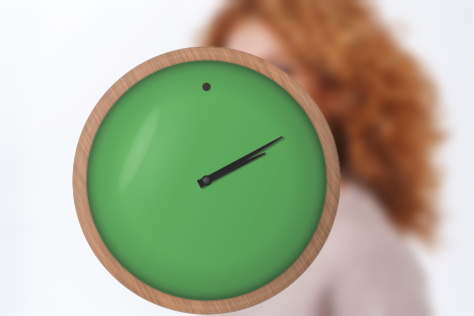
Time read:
**2:10**
